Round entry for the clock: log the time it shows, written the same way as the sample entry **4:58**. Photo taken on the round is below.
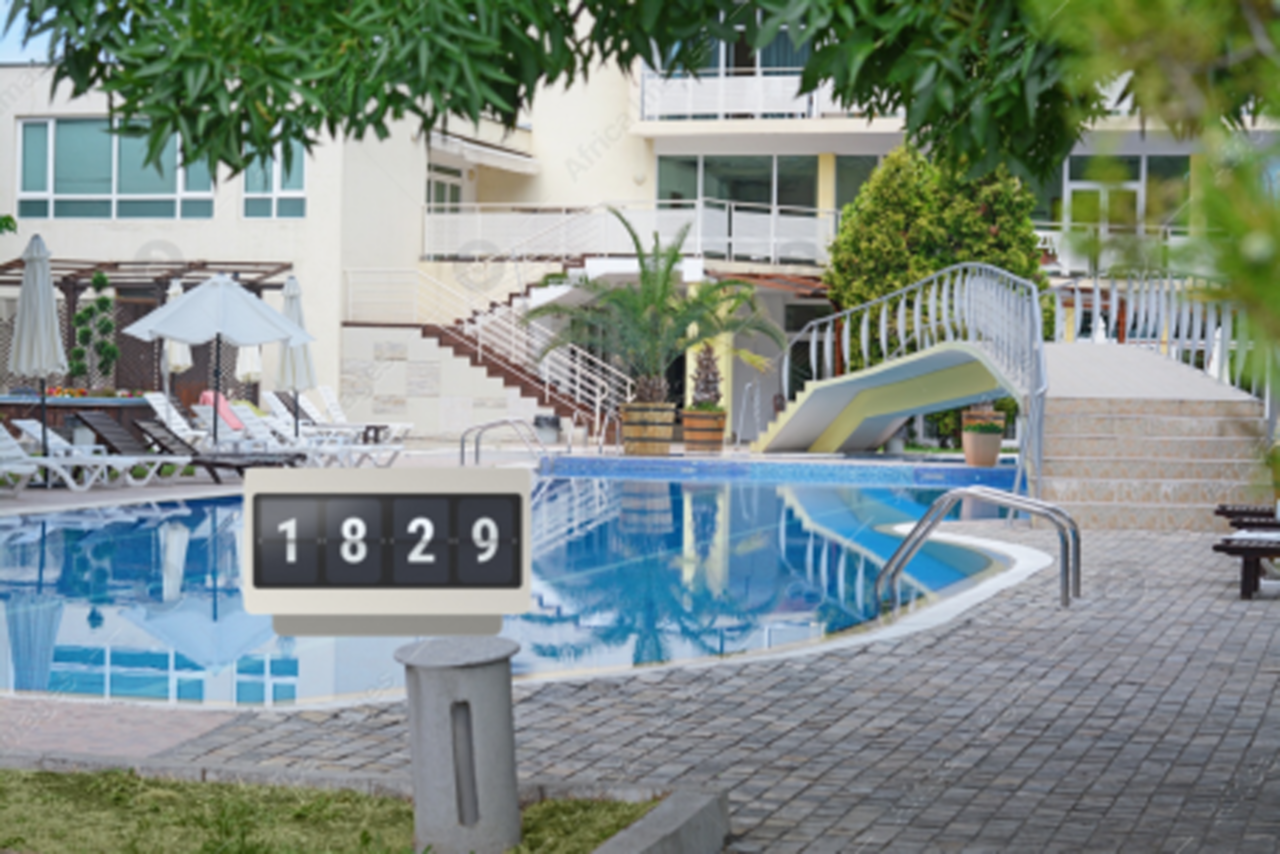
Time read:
**18:29**
